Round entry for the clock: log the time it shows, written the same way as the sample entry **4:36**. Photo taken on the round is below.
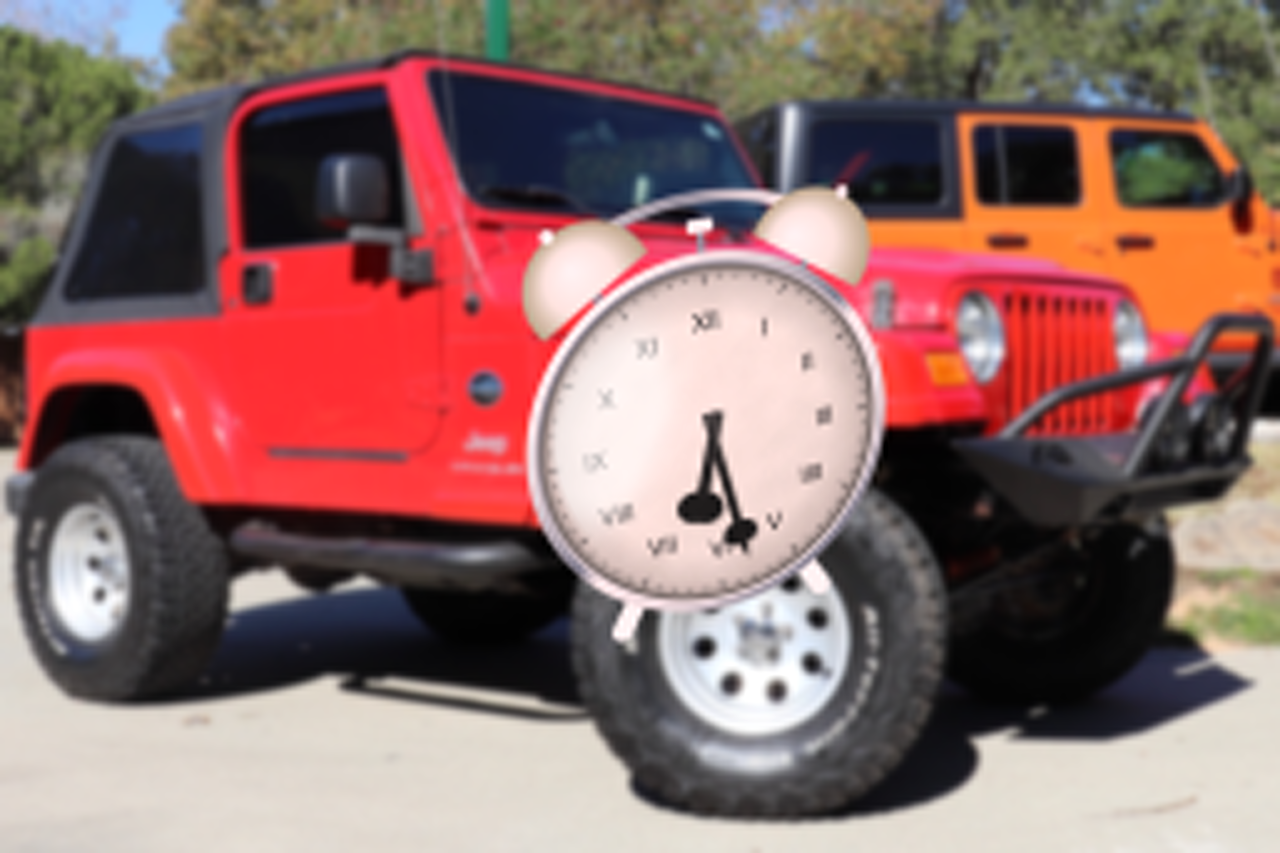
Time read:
**6:28**
